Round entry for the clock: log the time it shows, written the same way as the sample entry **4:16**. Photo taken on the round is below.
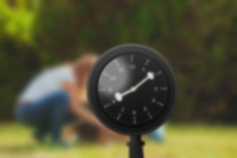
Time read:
**8:09**
